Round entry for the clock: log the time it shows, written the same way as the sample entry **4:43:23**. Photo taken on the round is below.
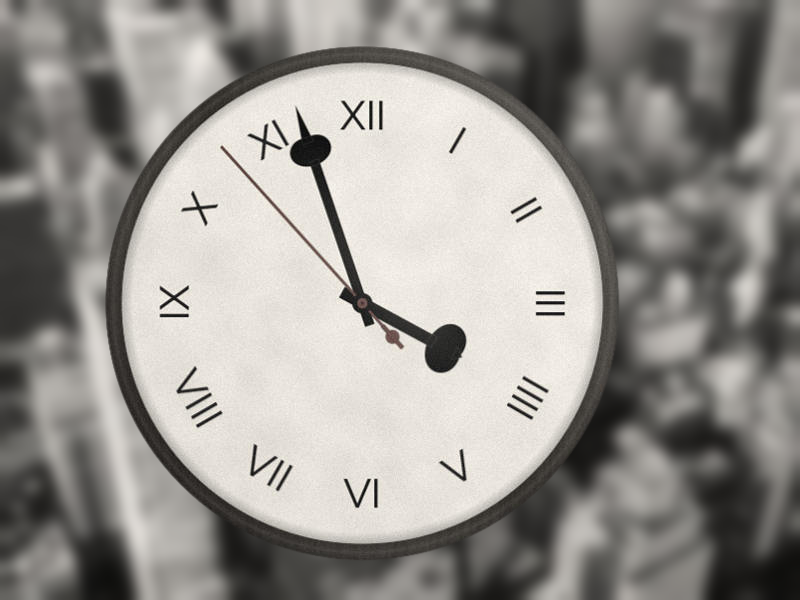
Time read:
**3:56:53**
